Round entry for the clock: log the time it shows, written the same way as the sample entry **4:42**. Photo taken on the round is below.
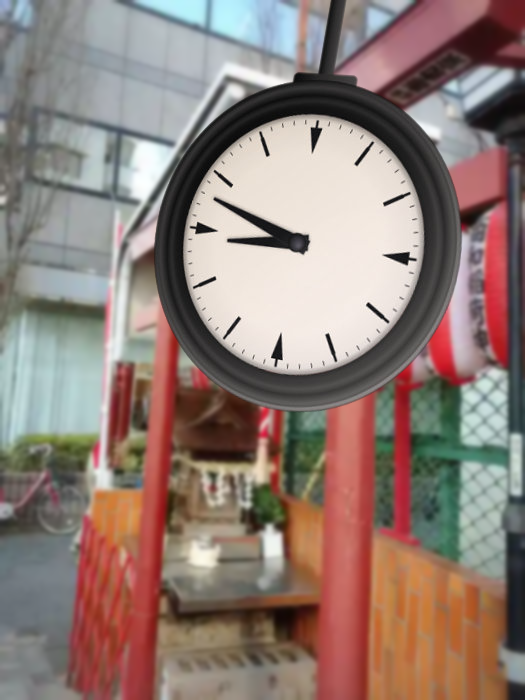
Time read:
**8:48**
